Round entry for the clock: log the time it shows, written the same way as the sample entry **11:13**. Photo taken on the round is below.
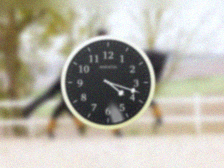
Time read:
**4:18**
